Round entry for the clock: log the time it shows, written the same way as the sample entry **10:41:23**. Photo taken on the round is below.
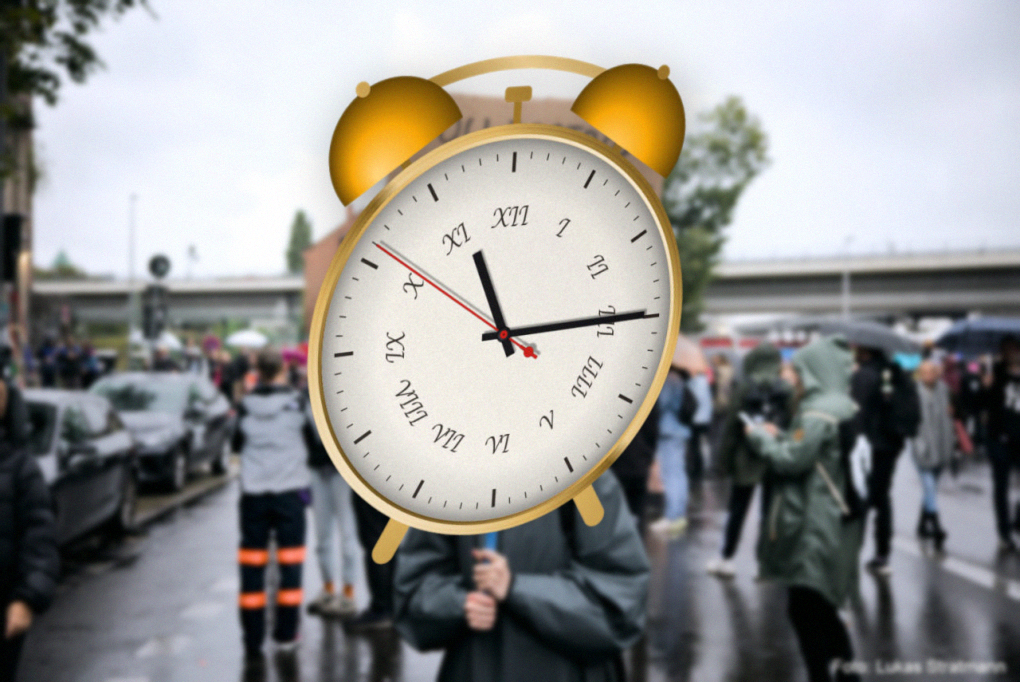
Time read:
**11:14:51**
